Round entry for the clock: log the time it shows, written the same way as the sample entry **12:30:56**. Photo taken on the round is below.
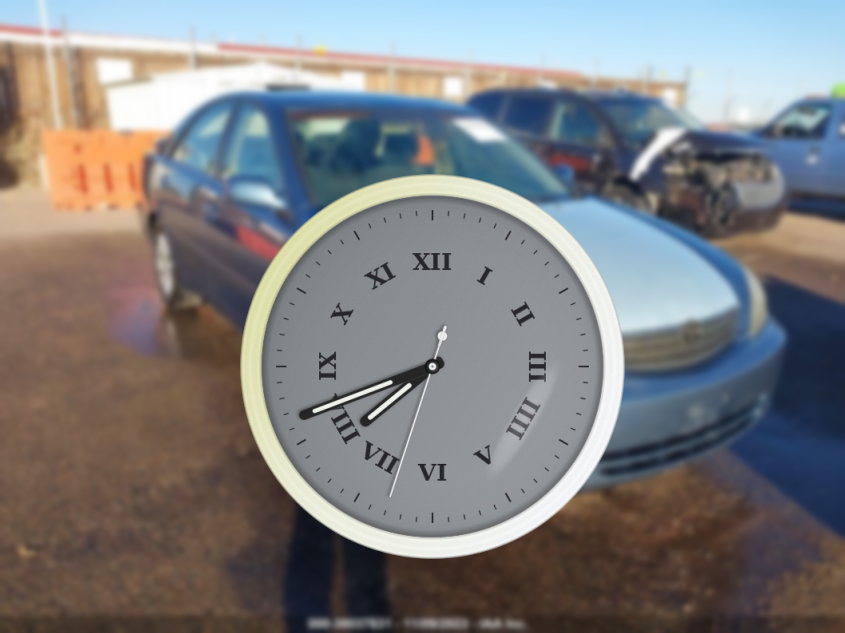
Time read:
**7:41:33**
